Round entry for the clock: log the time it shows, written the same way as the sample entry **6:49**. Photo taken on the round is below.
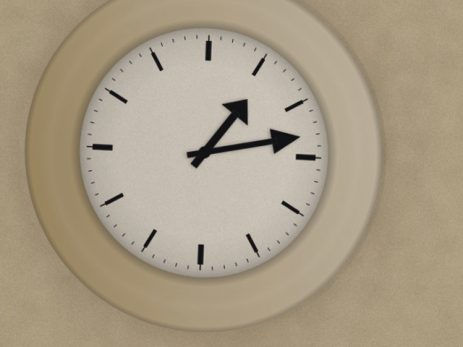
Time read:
**1:13**
